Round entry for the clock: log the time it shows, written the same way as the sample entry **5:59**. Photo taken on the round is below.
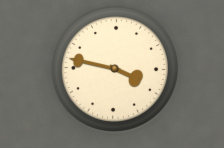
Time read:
**3:47**
